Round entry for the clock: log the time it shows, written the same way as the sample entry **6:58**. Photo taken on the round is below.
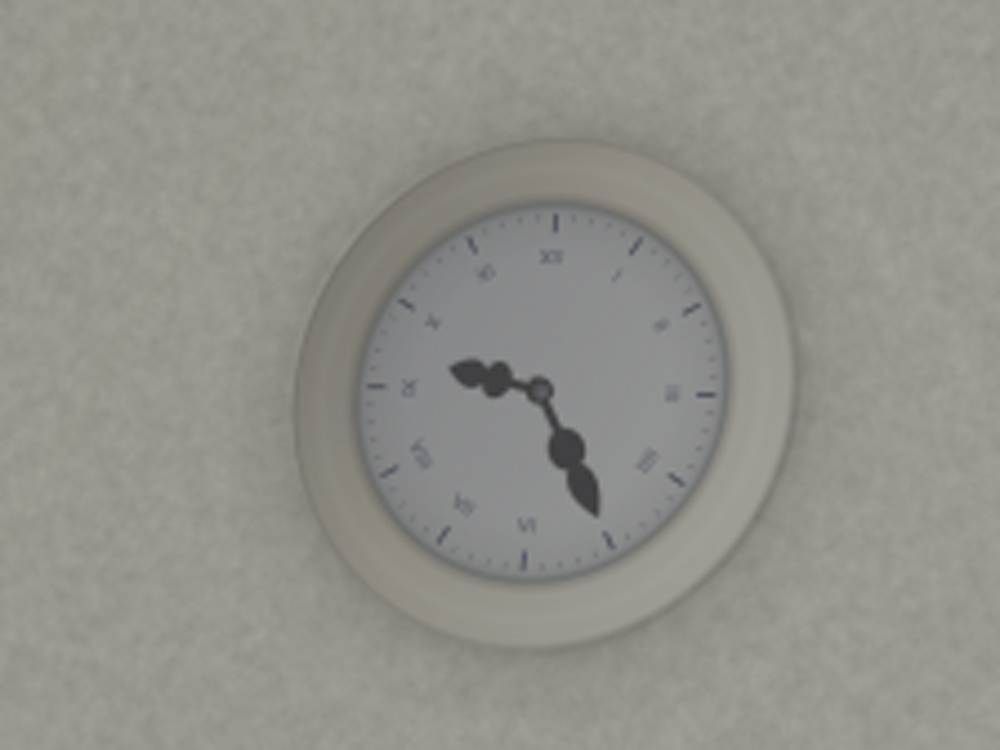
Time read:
**9:25**
